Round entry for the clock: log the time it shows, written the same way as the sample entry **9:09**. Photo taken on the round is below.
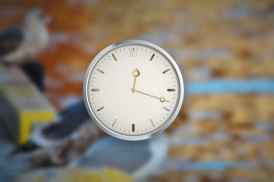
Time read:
**12:18**
